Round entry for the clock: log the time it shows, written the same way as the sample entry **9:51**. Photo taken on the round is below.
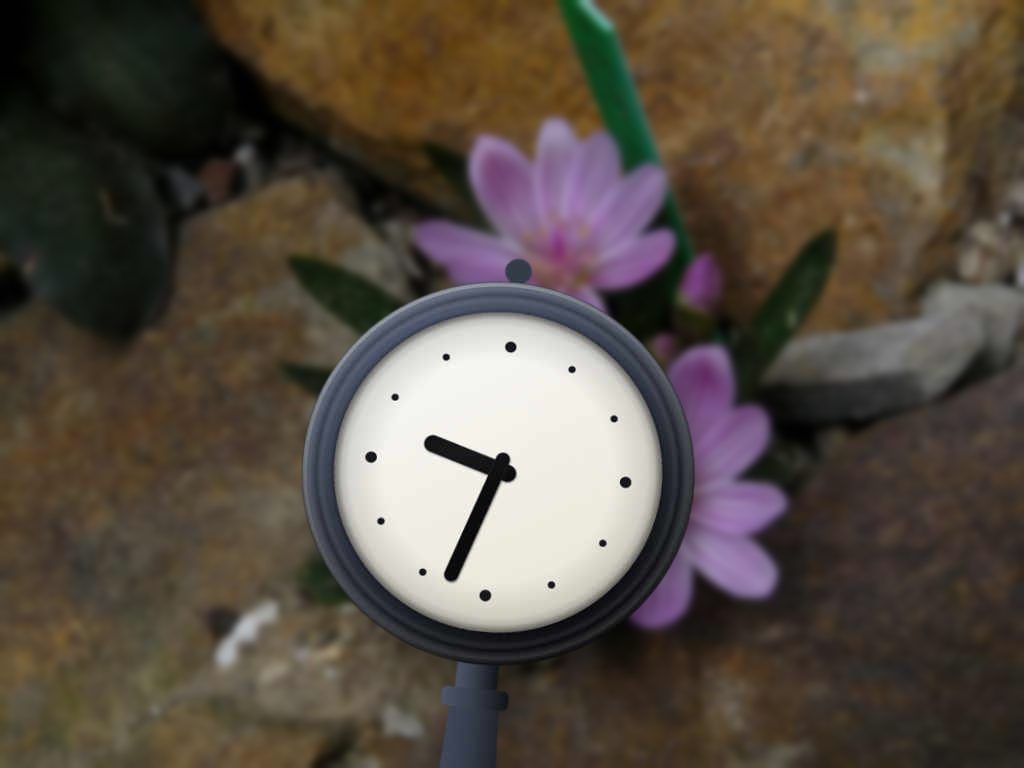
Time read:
**9:33**
